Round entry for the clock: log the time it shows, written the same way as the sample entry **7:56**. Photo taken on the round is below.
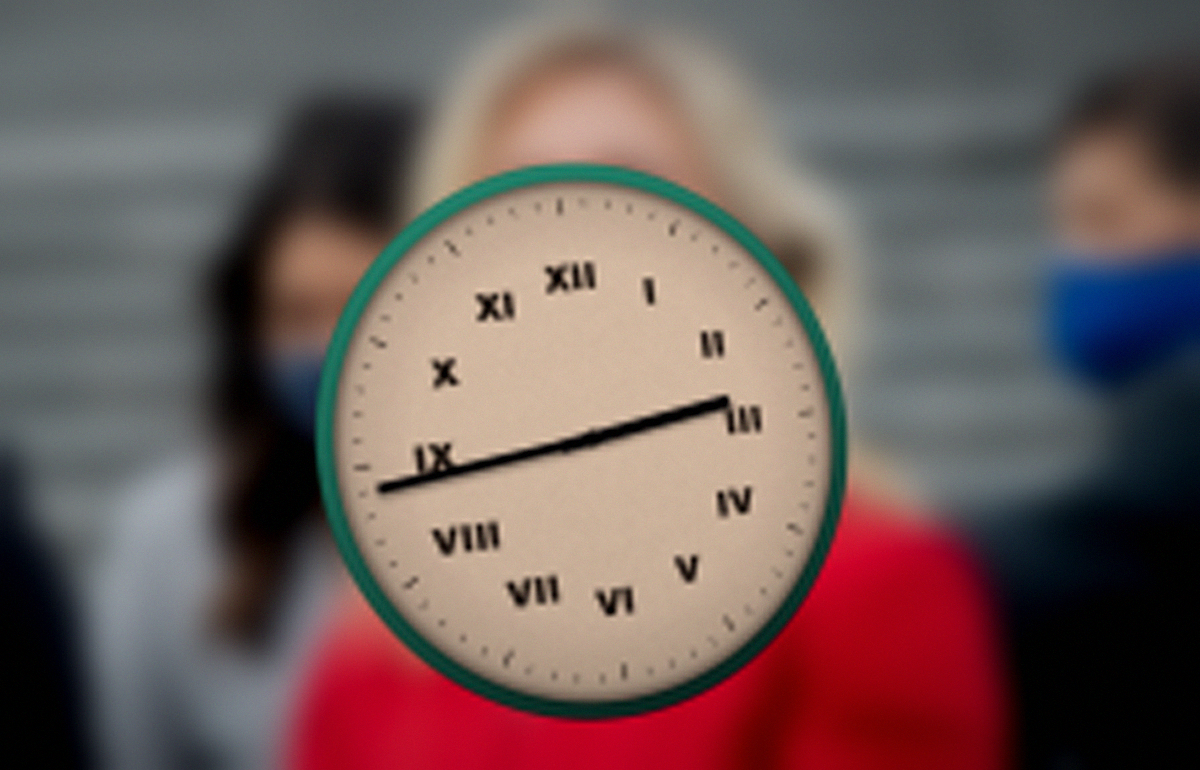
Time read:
**2:44**
